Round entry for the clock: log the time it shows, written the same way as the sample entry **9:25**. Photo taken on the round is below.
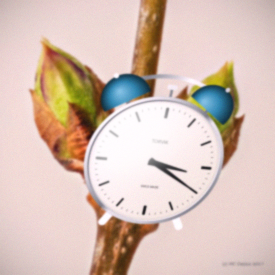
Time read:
**3:20**
